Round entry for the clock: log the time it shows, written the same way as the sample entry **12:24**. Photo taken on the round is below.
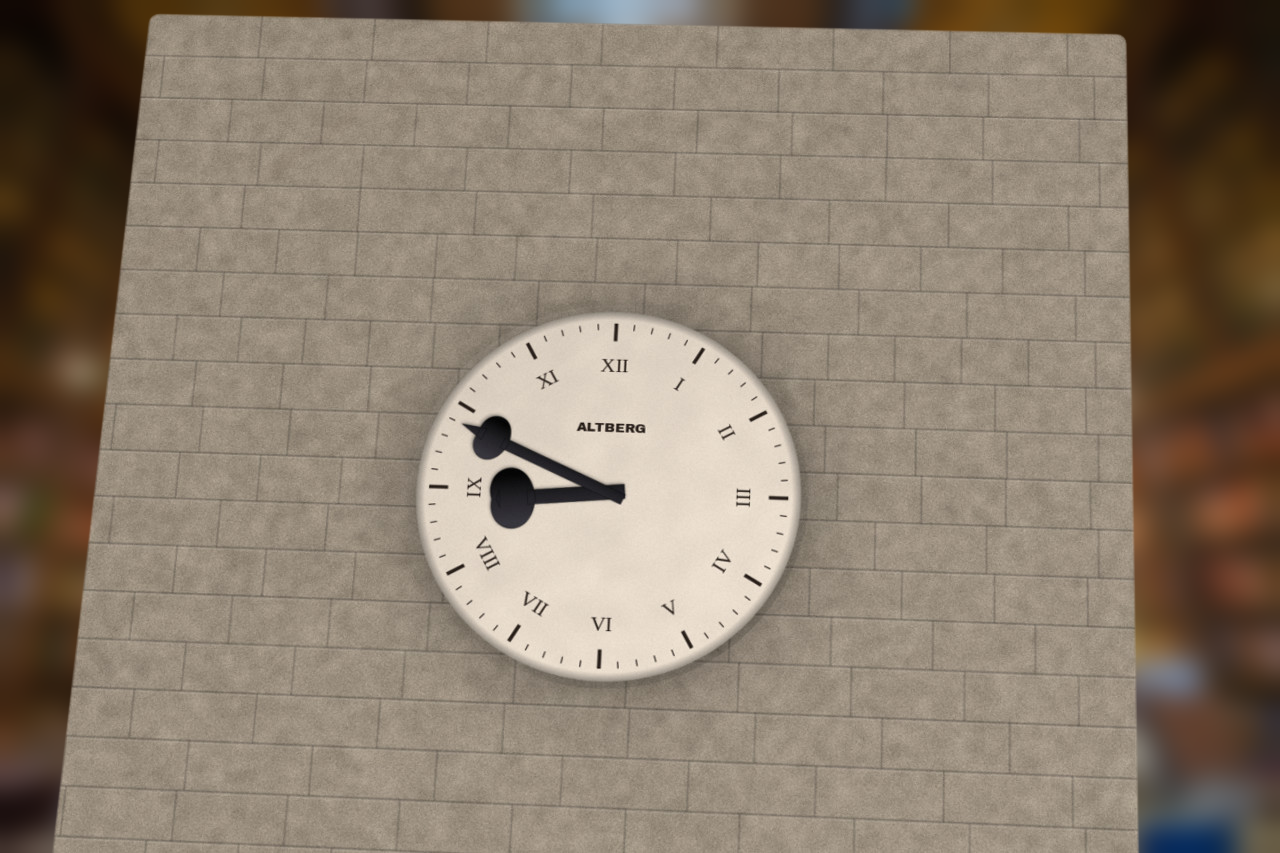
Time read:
**8:49**
